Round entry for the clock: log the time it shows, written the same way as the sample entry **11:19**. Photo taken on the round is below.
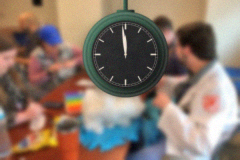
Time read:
**11:59**
